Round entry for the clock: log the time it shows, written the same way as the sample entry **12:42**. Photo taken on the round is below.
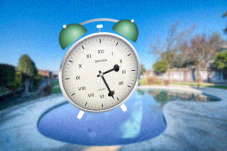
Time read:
**2:26**
